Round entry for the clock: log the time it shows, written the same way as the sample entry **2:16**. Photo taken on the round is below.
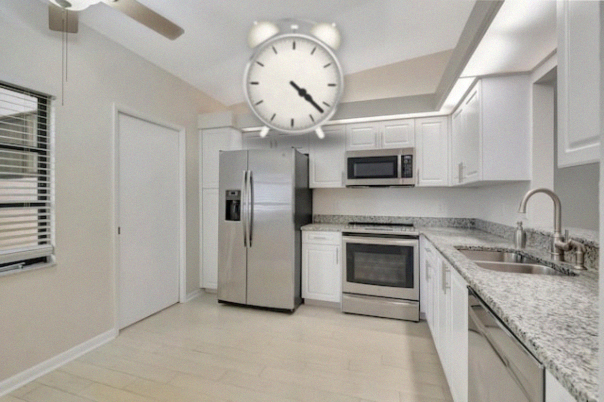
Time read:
**4:22**
